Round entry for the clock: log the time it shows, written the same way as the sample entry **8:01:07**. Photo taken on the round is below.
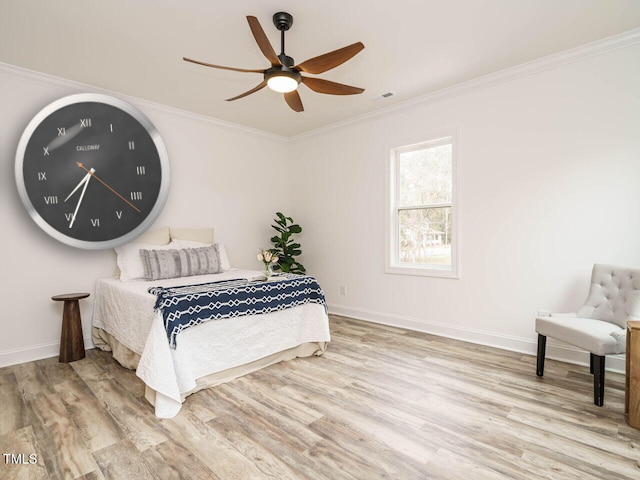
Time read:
**7:34:22**
